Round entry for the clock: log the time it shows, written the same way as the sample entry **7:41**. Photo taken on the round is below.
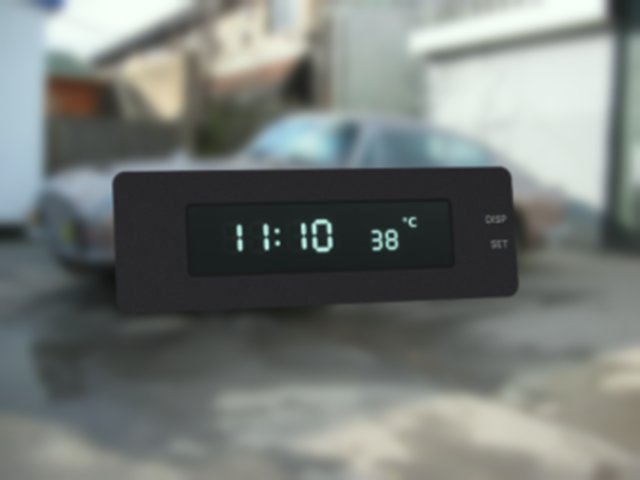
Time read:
**11:10**
